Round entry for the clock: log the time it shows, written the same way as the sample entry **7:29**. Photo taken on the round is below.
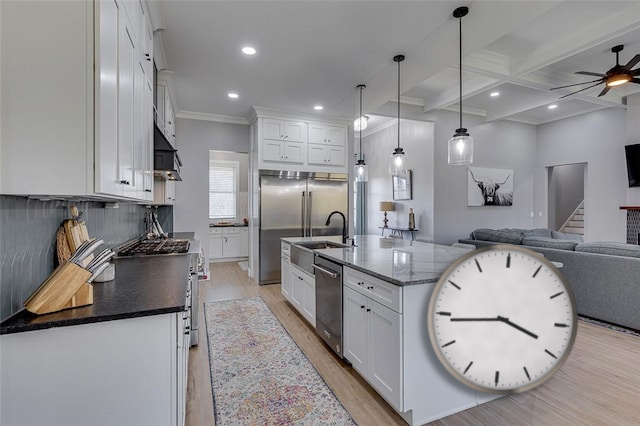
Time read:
**3:44**
